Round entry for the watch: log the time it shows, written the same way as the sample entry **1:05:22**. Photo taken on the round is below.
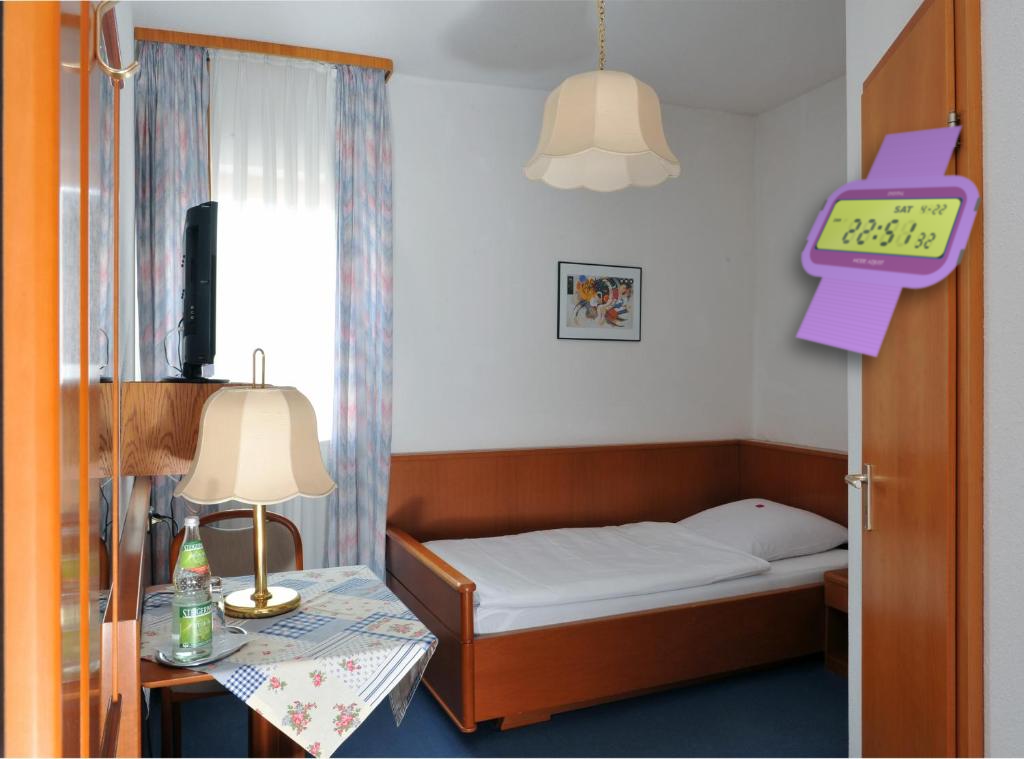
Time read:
**22:51:32**
